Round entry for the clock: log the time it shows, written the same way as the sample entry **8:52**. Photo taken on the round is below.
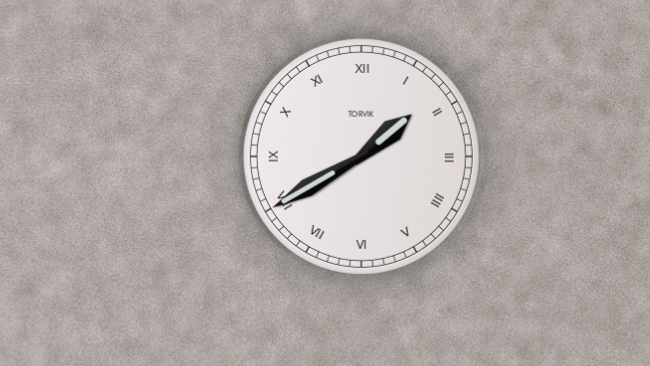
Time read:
**1:40**
